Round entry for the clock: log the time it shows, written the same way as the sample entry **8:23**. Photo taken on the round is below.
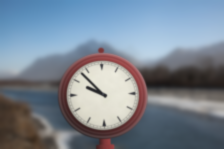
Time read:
**9:53**
